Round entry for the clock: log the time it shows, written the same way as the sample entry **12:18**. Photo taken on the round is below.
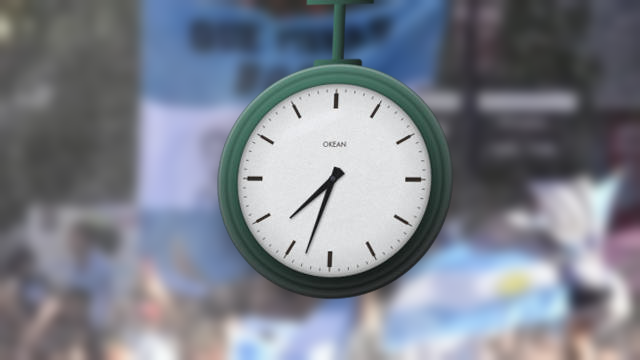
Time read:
**7:33**
